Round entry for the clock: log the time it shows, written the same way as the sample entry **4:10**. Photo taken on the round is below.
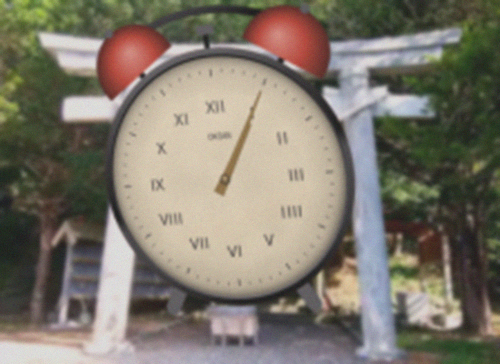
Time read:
**1:05**
